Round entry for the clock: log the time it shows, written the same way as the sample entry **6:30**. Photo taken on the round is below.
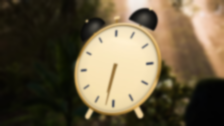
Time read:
**6:32**
